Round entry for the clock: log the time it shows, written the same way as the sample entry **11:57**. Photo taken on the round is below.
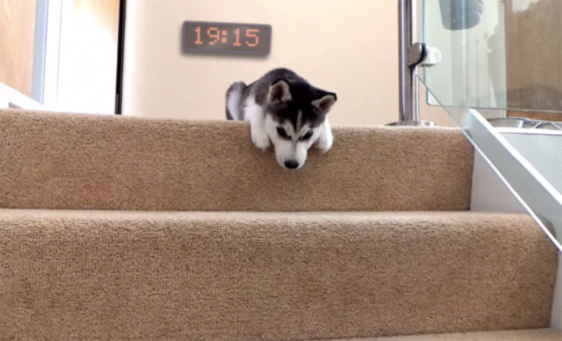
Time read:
**19:15**
